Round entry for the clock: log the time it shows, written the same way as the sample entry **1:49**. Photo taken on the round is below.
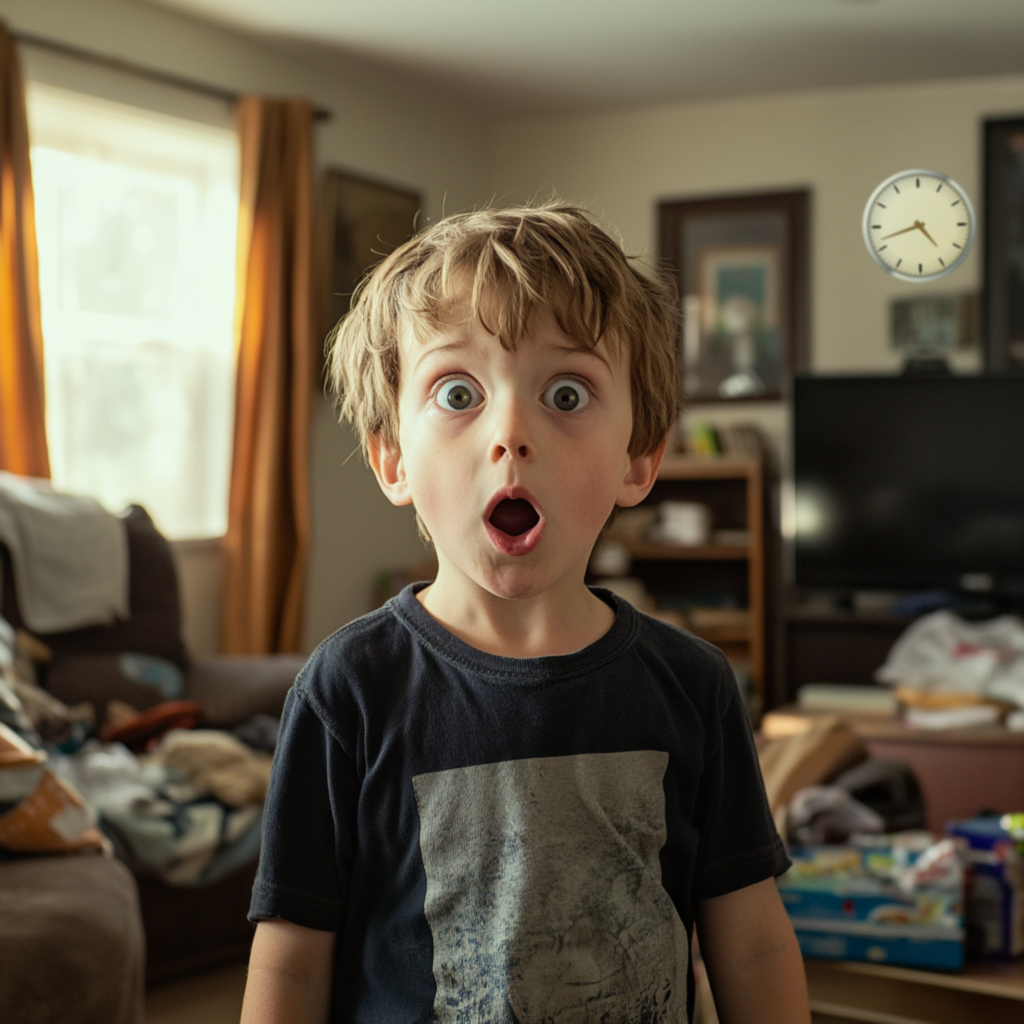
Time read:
**4:42**
